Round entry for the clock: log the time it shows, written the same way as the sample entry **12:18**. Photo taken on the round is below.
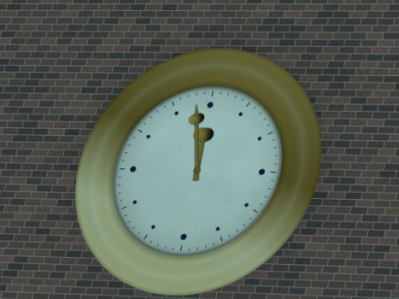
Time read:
**11:58**
